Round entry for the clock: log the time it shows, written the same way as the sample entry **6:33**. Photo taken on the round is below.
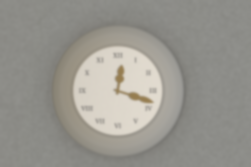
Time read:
**12:18**
